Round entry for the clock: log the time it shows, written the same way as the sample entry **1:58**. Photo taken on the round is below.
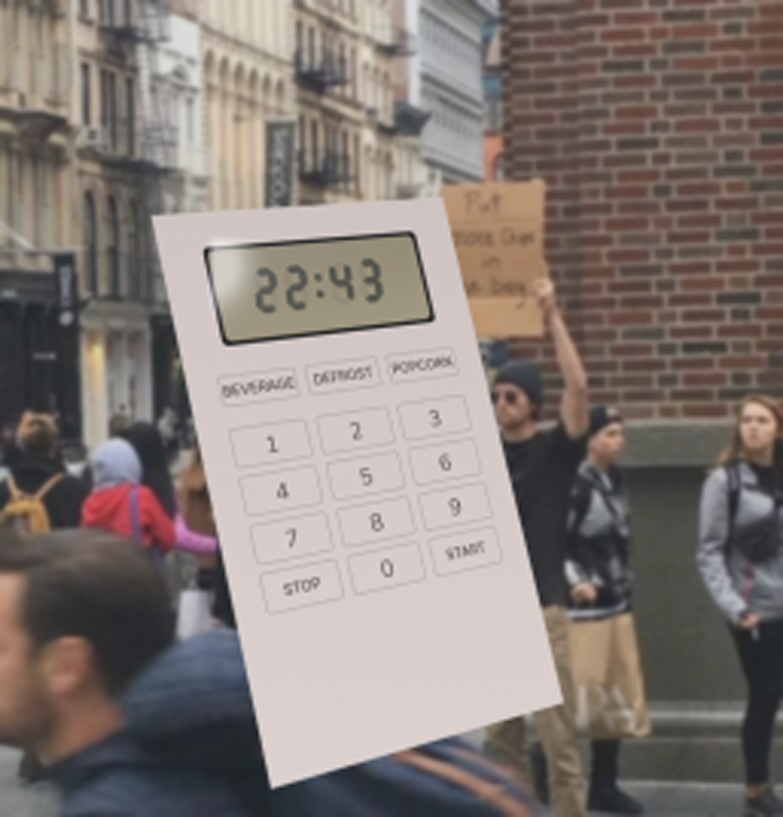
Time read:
**22:43**
